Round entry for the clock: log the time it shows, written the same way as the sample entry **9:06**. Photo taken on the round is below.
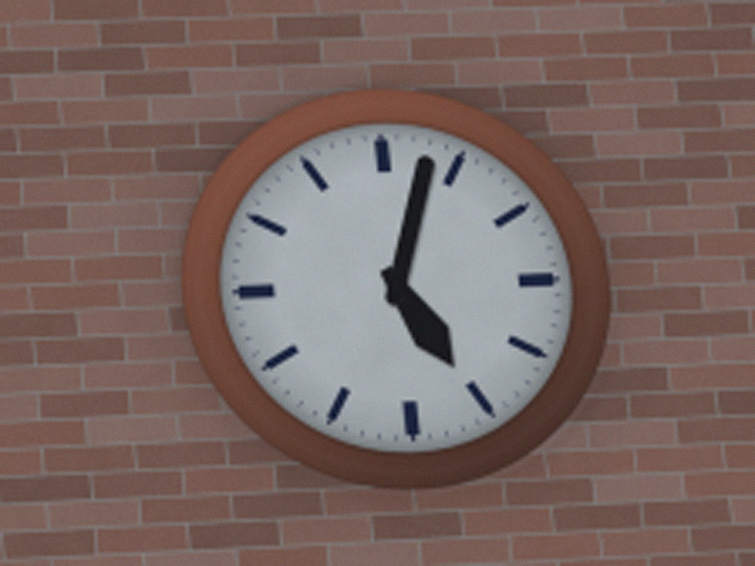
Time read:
**5:03**
